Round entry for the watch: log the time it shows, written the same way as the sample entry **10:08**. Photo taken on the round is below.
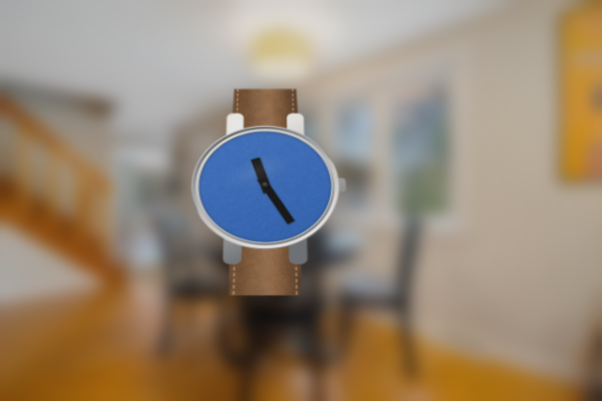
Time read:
**11:25**
